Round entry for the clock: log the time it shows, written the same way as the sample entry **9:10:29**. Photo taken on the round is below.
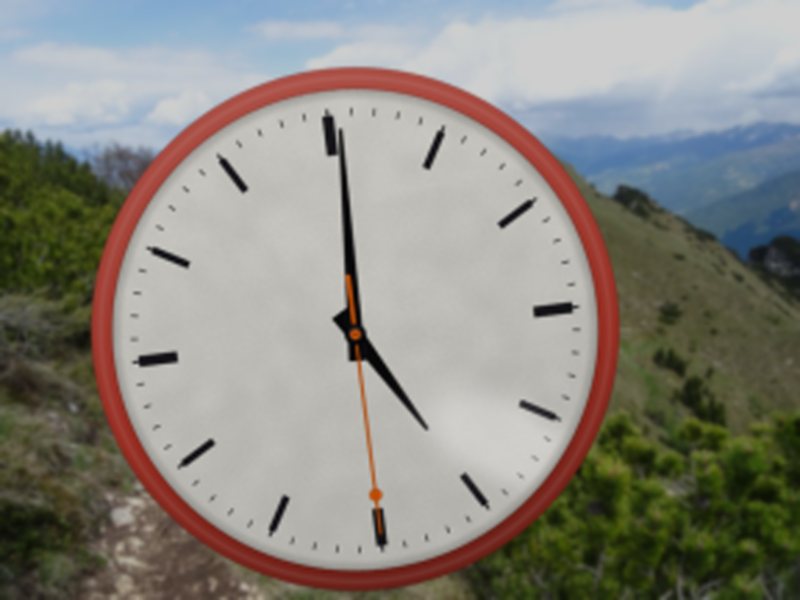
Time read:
**5:00:30**
